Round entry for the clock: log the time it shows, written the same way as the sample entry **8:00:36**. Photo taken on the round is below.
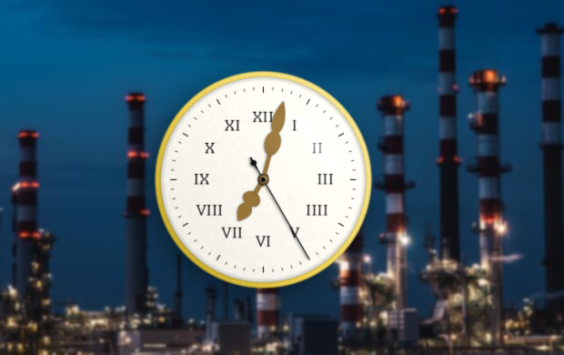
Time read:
**7:02:25**
